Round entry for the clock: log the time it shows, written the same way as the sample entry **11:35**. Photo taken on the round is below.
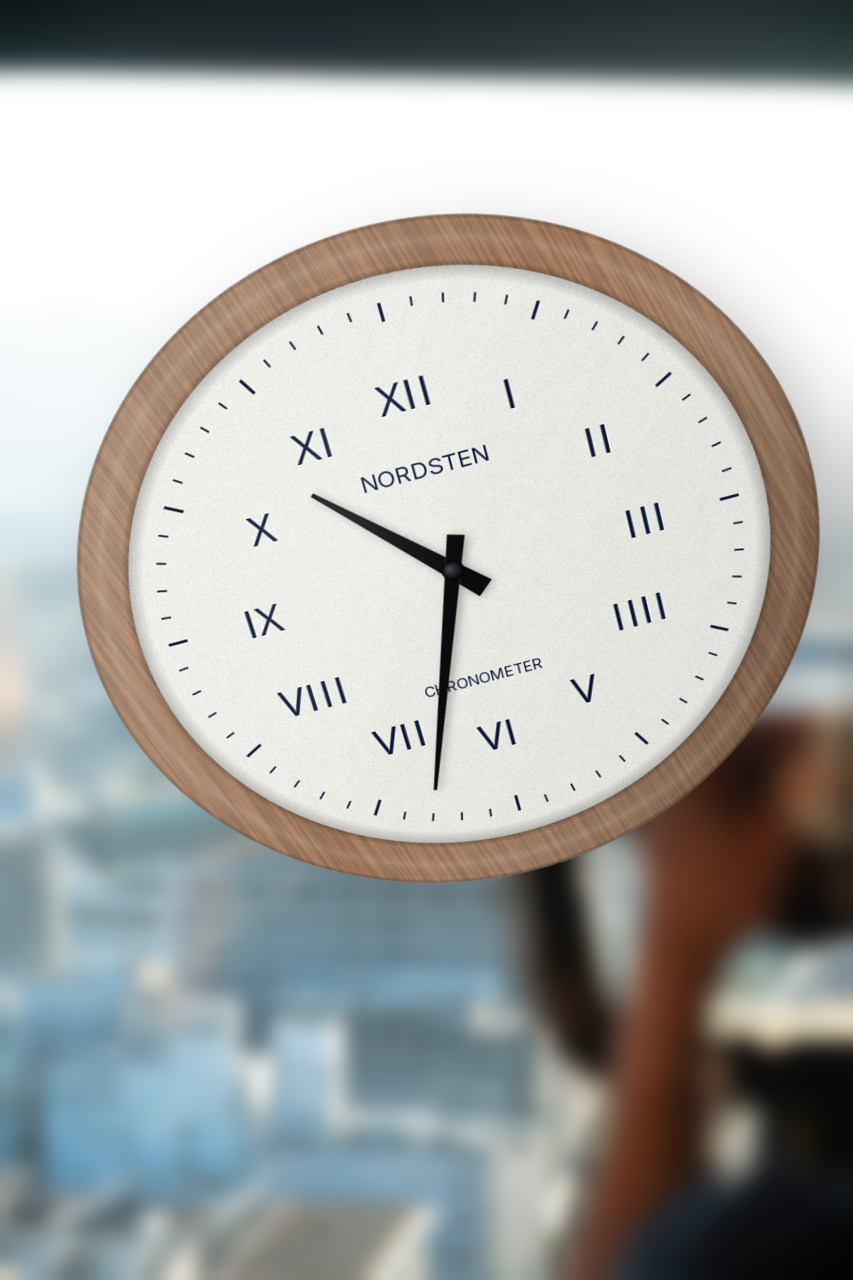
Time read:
**10:33**
